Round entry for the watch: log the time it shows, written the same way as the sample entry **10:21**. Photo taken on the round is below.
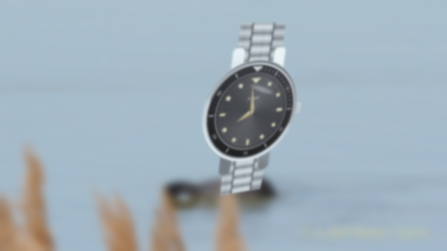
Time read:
**7:59**
